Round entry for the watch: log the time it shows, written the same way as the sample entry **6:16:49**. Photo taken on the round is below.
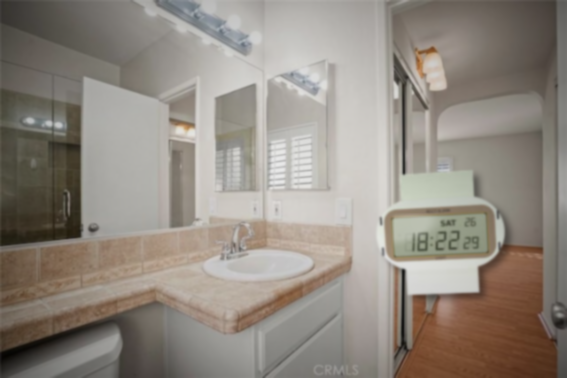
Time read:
**18:22:29**
